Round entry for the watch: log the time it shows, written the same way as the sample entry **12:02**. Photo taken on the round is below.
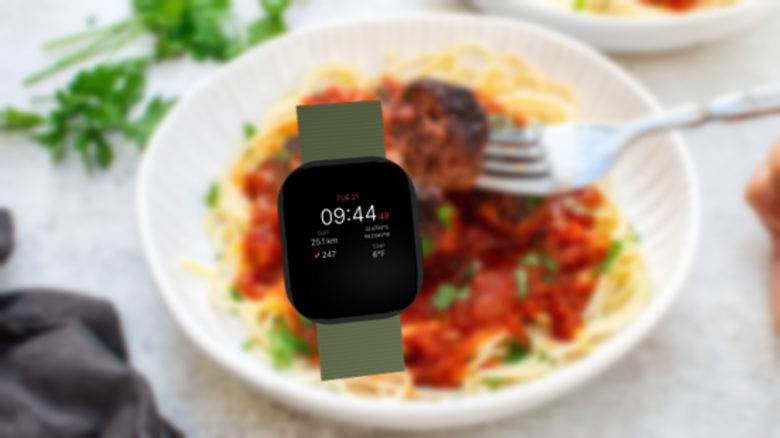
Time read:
**9:44**
